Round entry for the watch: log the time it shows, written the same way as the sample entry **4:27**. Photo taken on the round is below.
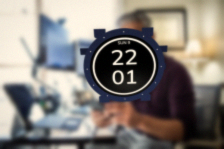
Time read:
**22:01**
